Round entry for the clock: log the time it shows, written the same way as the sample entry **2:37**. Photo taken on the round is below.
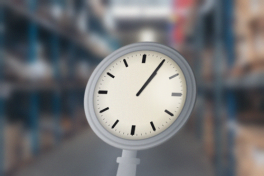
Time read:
**1:05**
